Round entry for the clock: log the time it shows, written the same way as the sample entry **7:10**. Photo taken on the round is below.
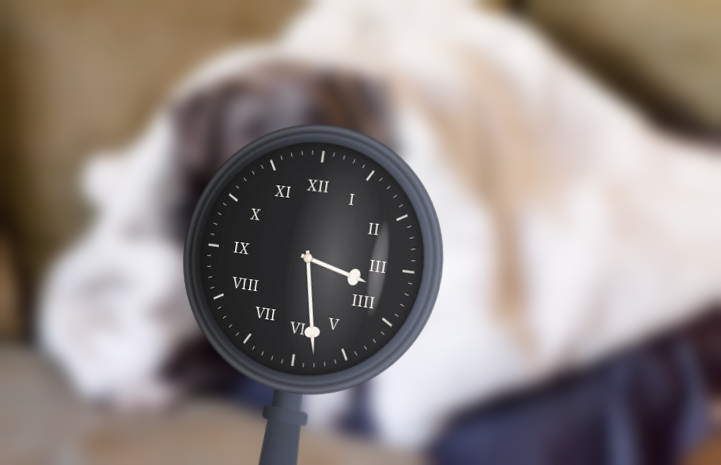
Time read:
**3:28**
